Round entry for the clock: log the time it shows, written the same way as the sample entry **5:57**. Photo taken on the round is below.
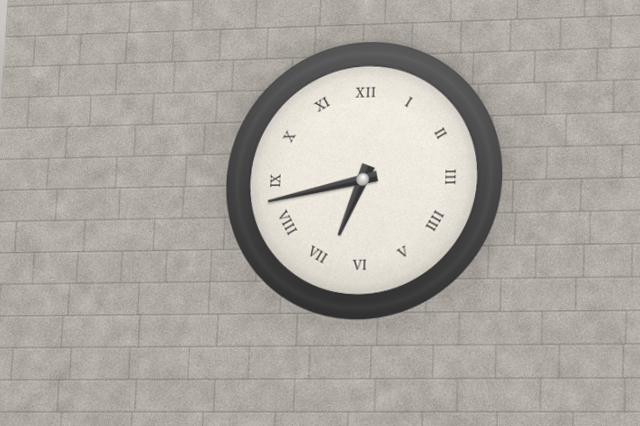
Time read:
**6:43**
